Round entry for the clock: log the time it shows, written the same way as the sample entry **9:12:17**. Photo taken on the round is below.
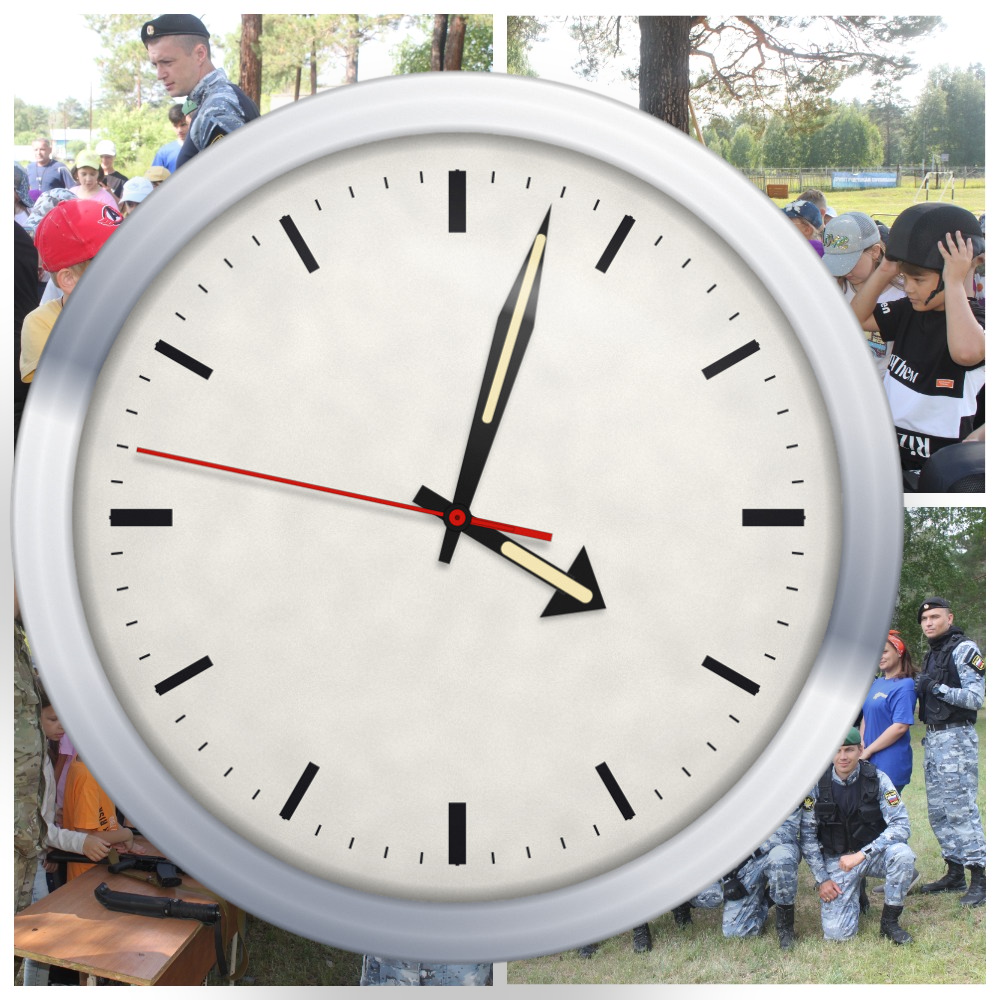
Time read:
**4:02:47**
